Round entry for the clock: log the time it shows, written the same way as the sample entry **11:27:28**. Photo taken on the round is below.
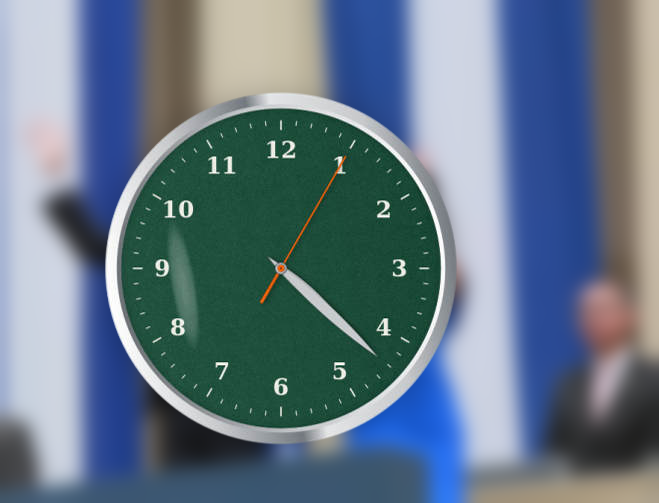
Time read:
**4:22:05**
